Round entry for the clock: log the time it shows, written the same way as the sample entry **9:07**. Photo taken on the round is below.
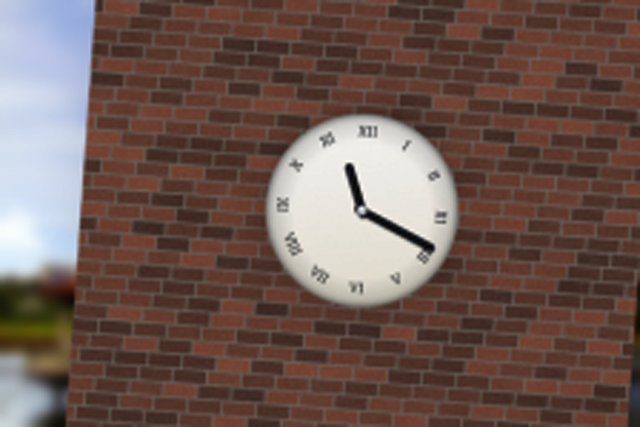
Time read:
**11:19**
